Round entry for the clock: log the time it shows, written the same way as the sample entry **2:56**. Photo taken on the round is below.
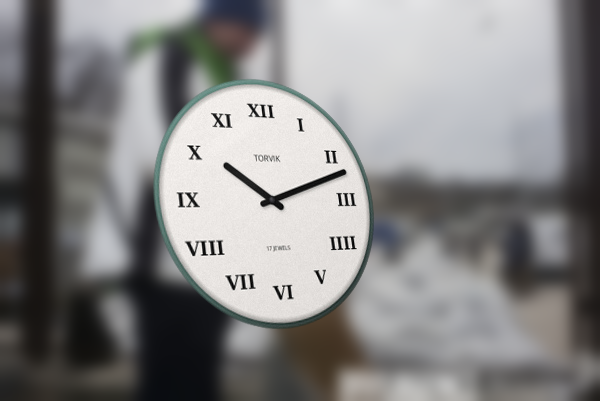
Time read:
**10:12**
